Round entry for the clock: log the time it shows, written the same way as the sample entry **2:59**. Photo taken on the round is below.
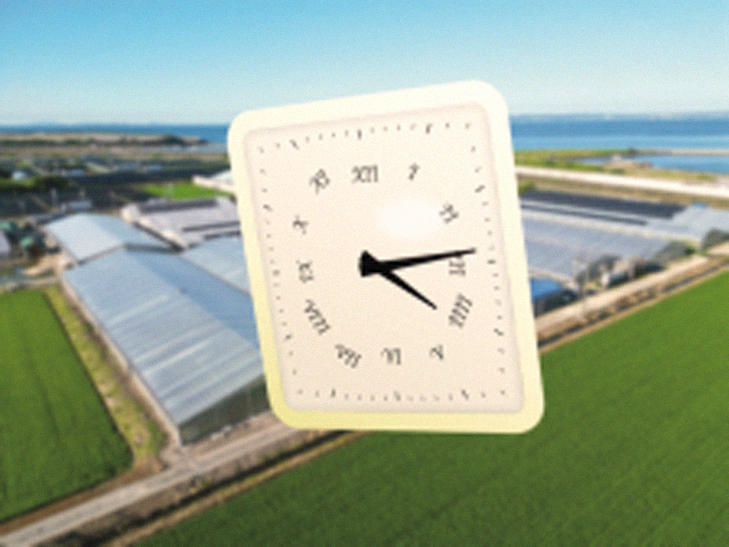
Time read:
**4:14**
